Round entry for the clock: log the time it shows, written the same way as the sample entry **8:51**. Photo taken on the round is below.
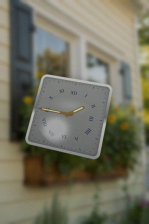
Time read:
**1:45**
